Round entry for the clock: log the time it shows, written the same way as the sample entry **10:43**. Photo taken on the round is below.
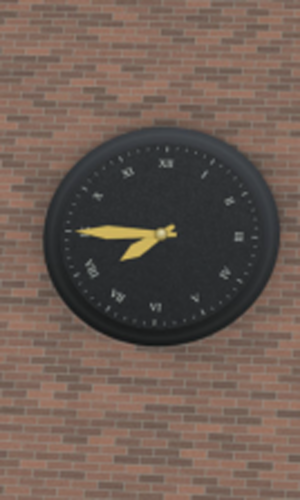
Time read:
**7:45**
